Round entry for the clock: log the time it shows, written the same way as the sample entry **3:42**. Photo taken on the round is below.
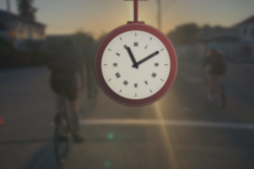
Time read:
**11:10**
